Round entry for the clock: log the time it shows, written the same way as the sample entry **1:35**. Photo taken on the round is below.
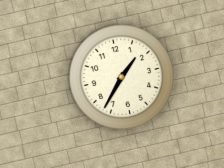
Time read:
**1:37**
